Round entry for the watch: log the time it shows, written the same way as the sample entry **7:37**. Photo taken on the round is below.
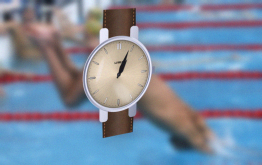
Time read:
**1:04**
